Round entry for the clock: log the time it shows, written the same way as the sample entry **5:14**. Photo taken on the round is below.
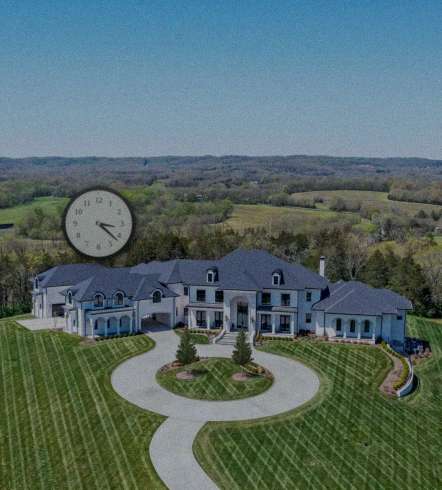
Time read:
**3:22**
